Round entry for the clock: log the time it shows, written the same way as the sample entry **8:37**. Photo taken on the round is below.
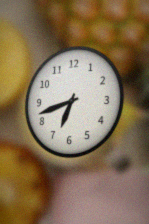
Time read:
**6:42**
